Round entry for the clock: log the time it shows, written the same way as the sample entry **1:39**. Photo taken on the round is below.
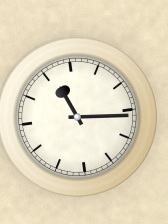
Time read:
**11:16**
